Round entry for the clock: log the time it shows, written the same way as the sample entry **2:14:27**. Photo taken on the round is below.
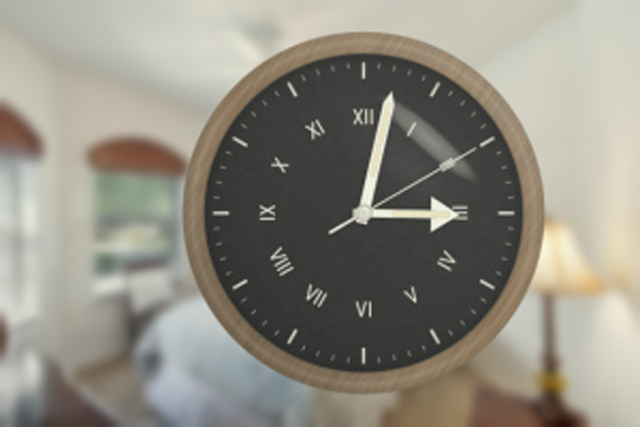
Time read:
**3:02:10**
